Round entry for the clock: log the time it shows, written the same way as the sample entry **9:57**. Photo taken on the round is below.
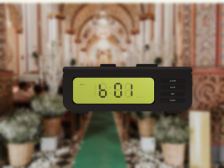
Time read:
**6:01**
